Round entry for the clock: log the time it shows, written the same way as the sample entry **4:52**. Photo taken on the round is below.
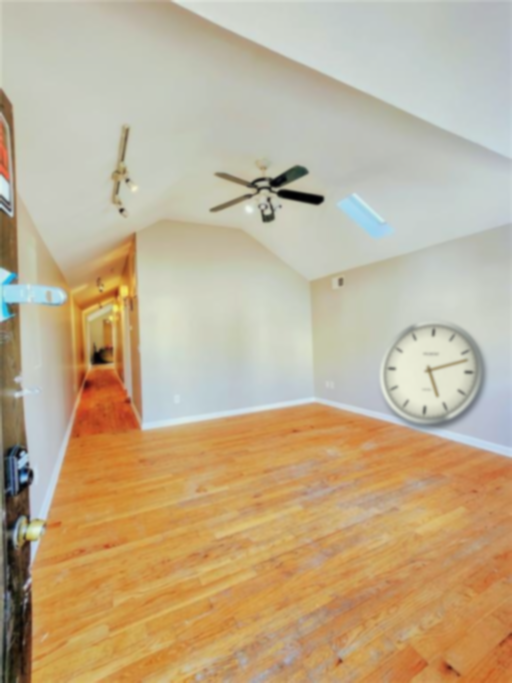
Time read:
**5:12**
